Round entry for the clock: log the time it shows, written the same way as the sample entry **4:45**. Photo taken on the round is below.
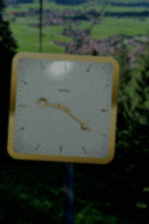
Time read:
**9:21**
